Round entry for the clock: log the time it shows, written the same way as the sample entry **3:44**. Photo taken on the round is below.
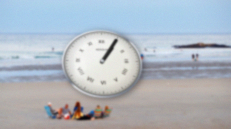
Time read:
**1:05**
